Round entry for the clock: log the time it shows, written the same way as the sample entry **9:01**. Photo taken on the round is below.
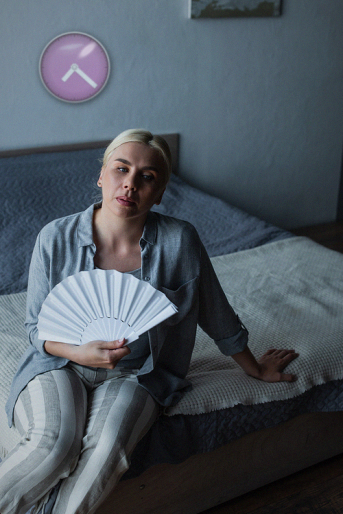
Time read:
**7:22**
